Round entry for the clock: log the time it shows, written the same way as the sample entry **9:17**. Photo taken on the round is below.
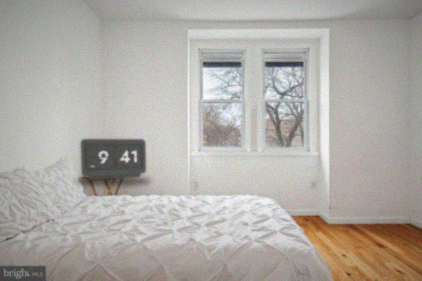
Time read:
**9:41**
